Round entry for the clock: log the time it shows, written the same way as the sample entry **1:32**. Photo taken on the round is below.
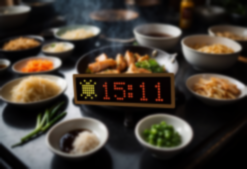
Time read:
**15:11**
